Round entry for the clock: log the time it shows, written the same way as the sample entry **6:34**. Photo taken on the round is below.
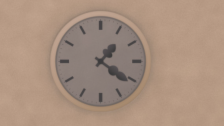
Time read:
**1:21**
